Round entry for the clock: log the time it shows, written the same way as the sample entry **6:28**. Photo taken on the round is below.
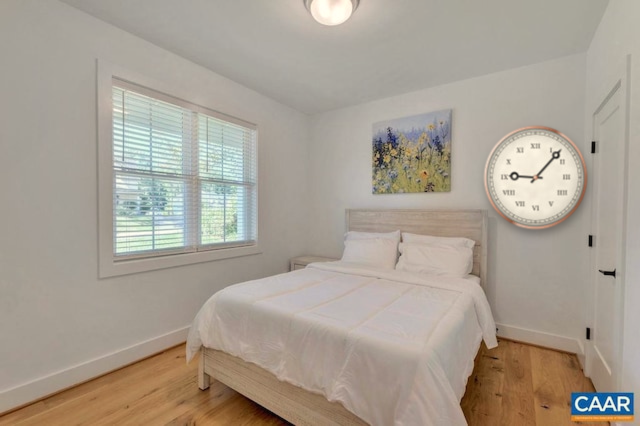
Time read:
**9:07**
